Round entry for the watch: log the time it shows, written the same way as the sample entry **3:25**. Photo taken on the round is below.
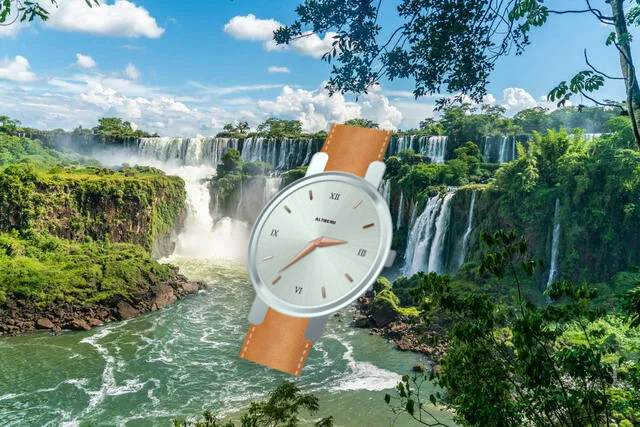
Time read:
**2:36**
